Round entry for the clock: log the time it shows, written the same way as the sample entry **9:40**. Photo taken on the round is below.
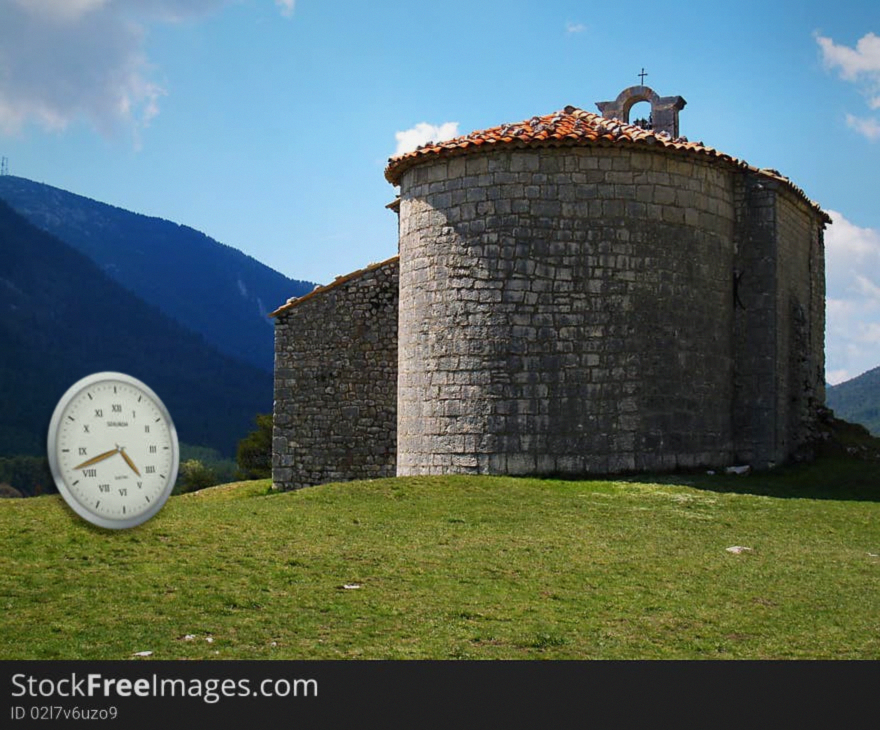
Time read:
**4:42**
